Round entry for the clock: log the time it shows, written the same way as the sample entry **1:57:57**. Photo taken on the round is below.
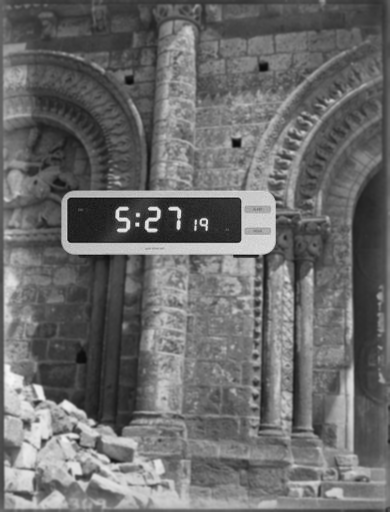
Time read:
**5:27:19**
